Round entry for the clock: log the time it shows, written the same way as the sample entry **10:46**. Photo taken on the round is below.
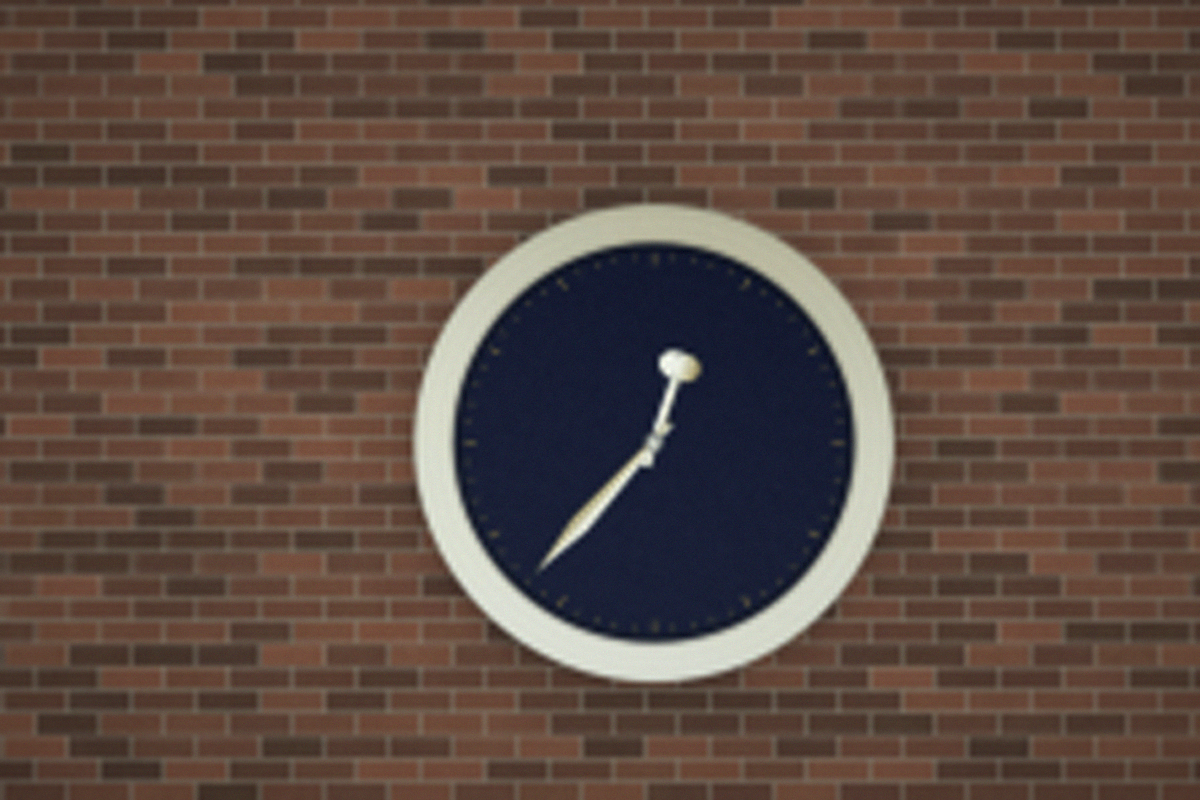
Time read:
**12:37**
